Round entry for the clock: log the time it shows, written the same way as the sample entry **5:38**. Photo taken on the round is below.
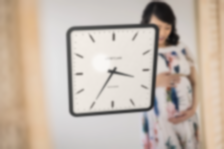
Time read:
**3:35**
